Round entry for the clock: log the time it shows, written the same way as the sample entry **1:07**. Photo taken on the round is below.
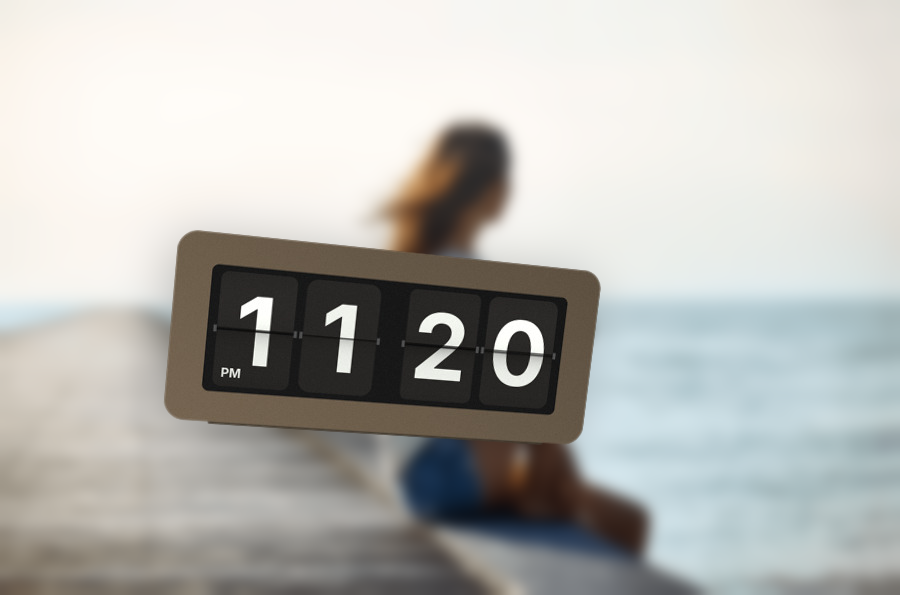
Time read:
**11:20**
